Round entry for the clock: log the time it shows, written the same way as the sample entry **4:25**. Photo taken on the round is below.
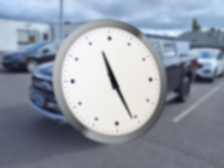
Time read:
**11:26**
